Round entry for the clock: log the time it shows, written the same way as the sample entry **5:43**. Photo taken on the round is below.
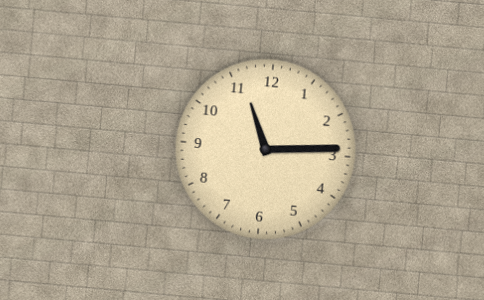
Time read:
**11:14**
